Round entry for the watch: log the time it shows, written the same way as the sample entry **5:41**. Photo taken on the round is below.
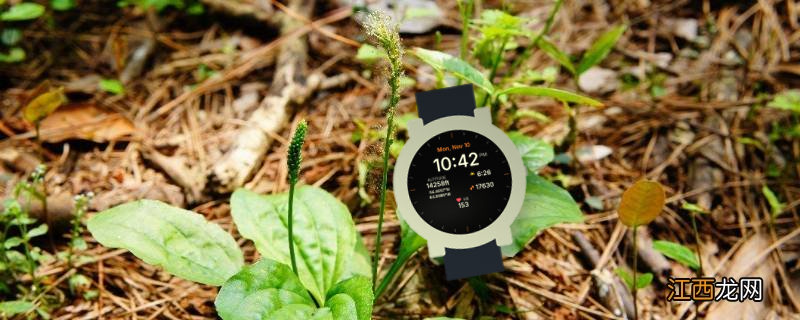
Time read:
**10:42**
